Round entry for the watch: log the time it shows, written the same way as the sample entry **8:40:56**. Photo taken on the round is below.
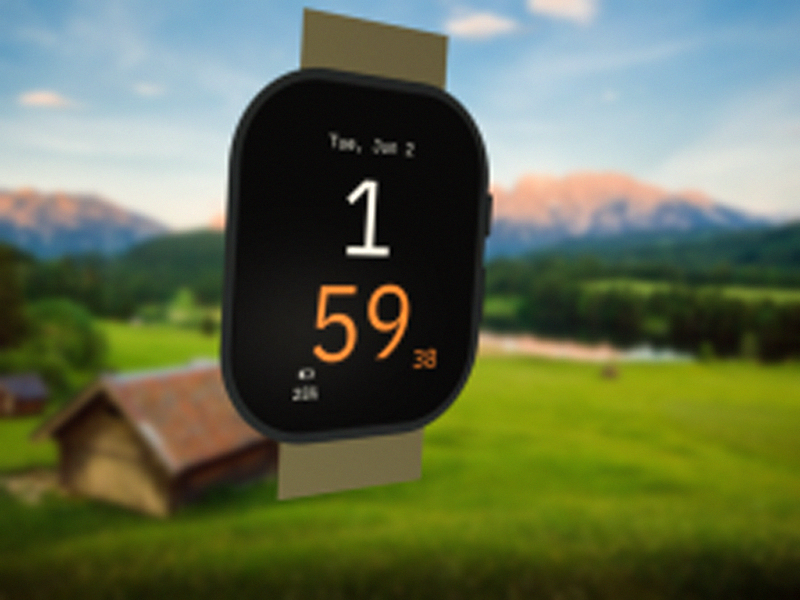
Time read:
**1:59:38**
